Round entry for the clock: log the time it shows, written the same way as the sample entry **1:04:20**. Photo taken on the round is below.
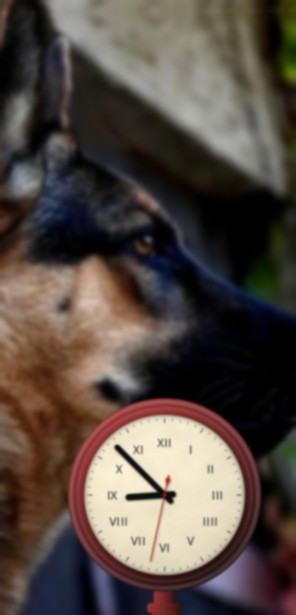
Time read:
**8:52:32**
